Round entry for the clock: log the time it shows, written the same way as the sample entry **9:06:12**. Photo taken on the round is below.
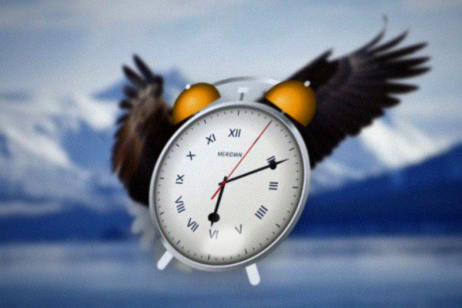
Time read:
**6:11:05**
